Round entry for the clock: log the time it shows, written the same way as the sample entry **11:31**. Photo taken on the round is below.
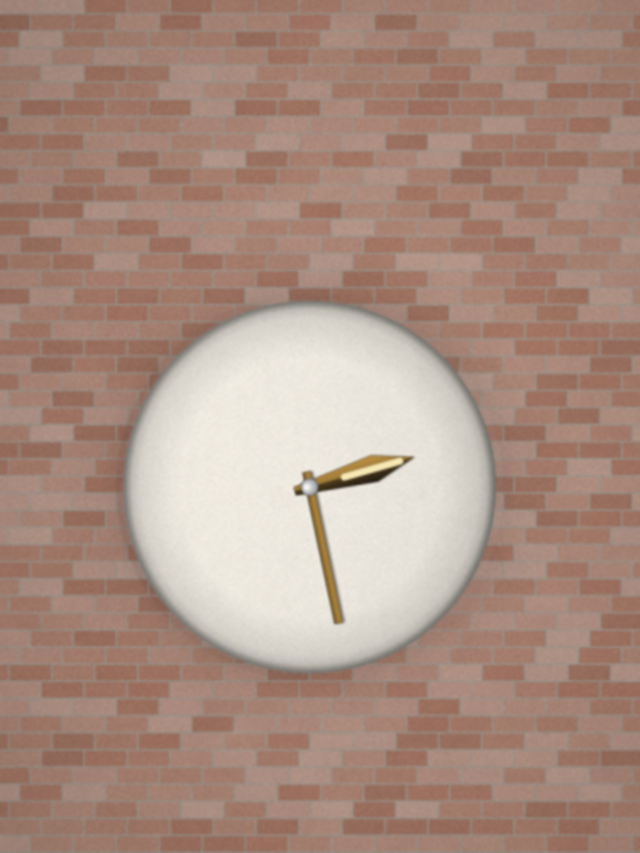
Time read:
**2:28**
